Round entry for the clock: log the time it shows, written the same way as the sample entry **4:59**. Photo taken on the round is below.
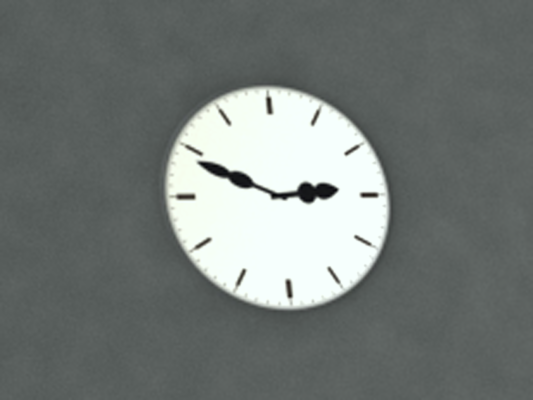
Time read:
**2:49**
